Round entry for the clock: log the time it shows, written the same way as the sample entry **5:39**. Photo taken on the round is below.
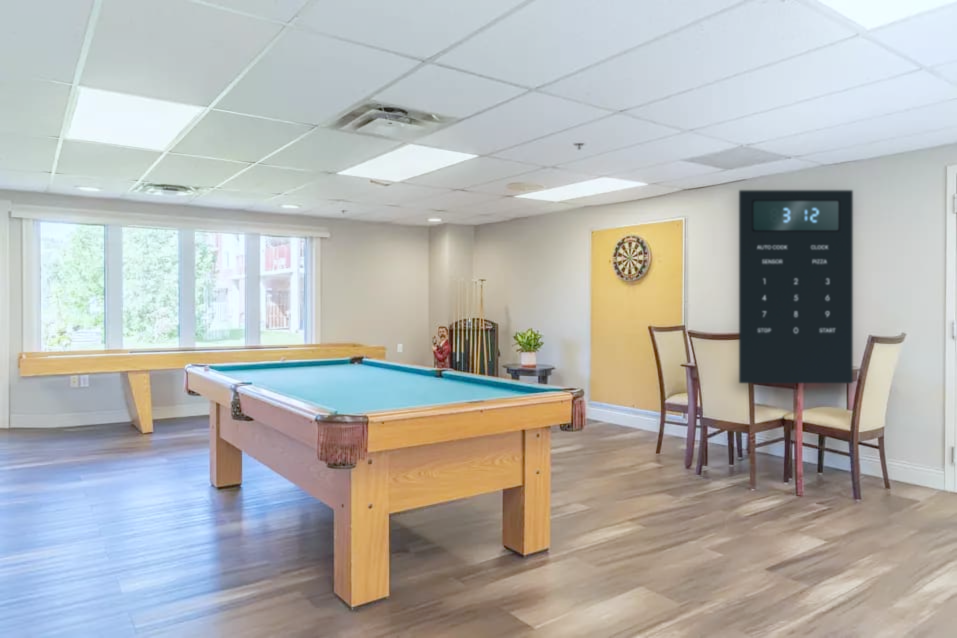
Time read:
**3:12**
